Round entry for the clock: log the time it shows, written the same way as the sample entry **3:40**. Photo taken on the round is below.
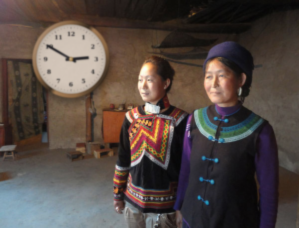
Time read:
**2:50**
